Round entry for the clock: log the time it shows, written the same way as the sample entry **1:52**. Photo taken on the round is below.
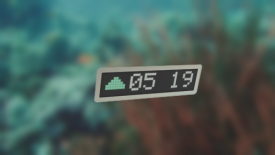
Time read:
**5:19**
